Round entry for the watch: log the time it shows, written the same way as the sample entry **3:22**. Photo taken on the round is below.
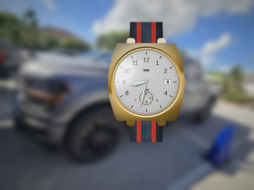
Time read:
**8:32**
